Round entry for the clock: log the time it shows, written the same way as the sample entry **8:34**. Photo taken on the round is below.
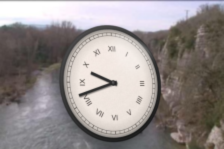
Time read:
**9:42**
